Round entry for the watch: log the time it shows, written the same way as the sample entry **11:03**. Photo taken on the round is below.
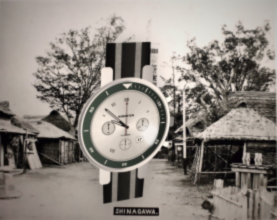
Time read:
**9:52**
